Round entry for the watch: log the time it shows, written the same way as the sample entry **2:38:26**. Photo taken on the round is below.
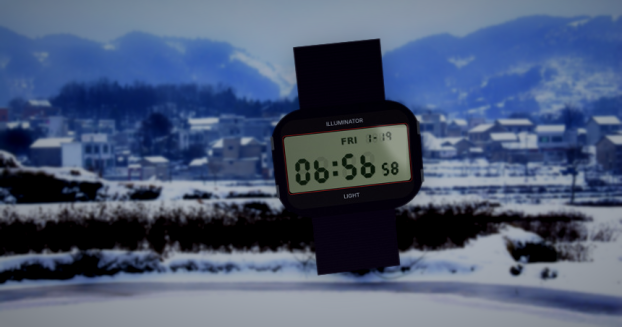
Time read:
**6:56:58**
